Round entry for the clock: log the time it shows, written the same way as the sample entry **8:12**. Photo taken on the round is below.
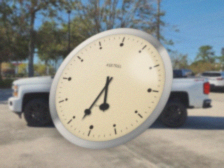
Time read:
**5:33**
